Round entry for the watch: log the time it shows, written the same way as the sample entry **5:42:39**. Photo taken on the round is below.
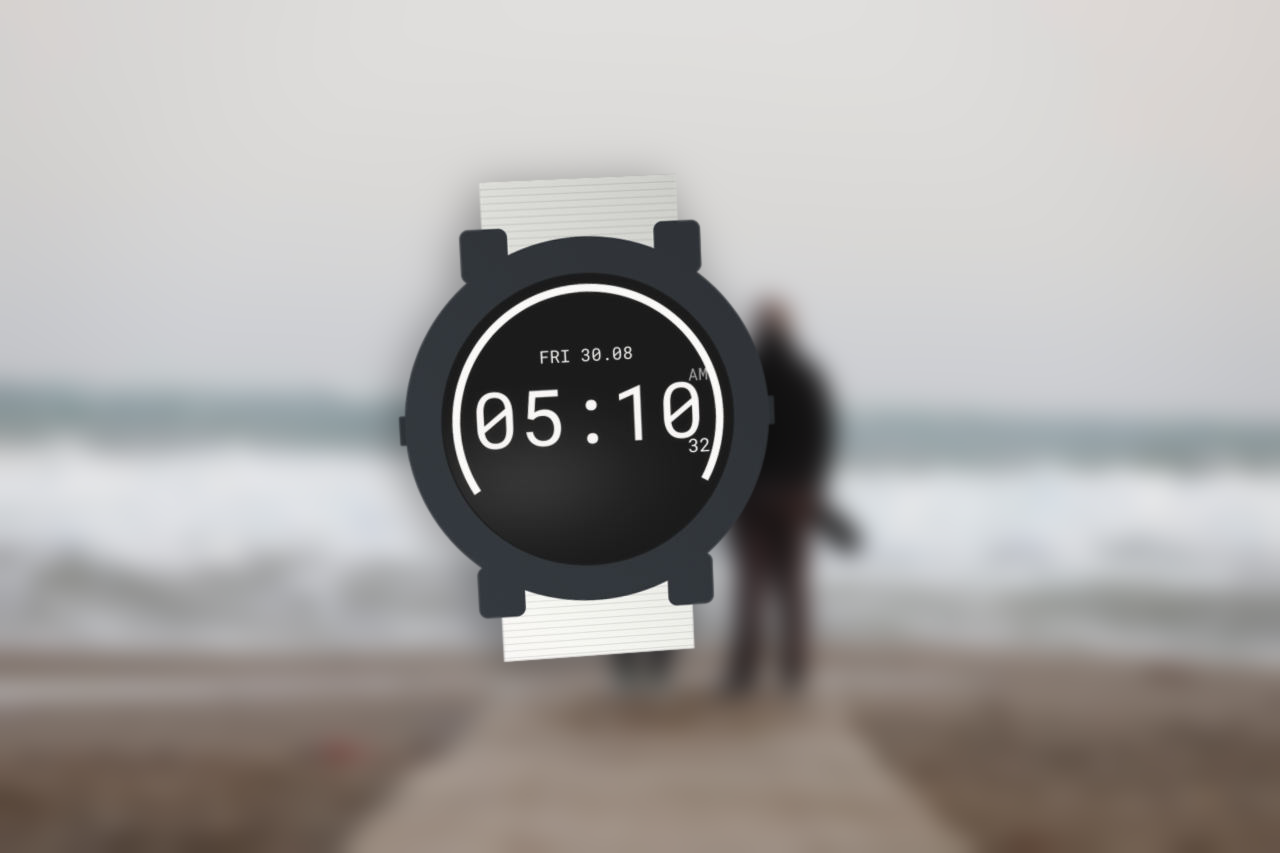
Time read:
**5:10:32**
